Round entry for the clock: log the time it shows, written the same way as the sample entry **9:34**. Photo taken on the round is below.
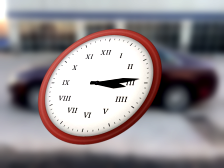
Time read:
**3:14**
